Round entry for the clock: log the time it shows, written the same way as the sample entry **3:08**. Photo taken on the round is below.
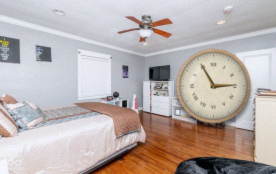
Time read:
**2:55**
